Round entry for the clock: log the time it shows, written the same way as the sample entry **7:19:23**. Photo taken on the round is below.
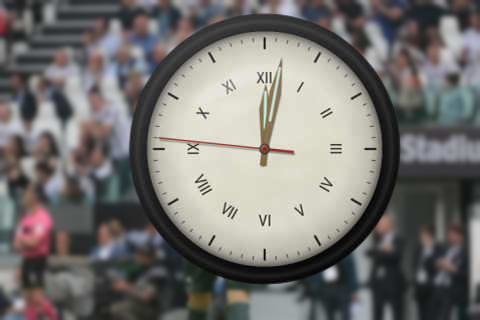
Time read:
**12:01:46**
